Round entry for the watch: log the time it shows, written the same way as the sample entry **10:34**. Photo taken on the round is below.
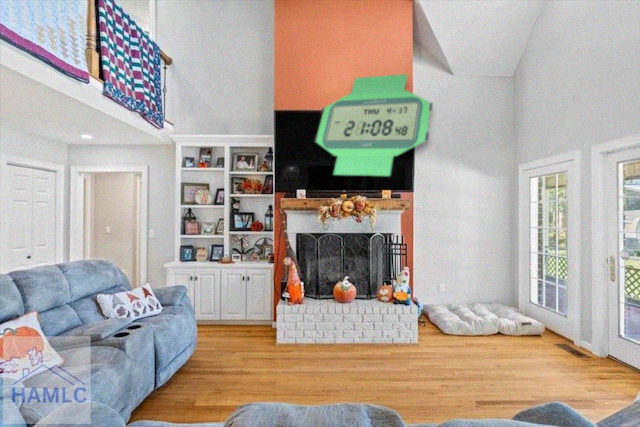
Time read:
**21:08**
